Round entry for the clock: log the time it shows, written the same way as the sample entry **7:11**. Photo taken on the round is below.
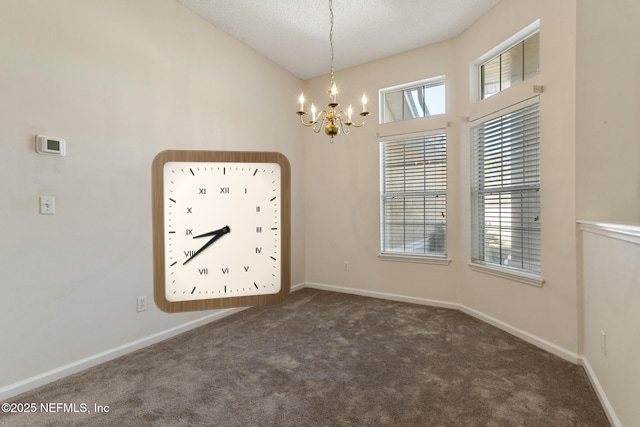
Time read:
**8:39**
